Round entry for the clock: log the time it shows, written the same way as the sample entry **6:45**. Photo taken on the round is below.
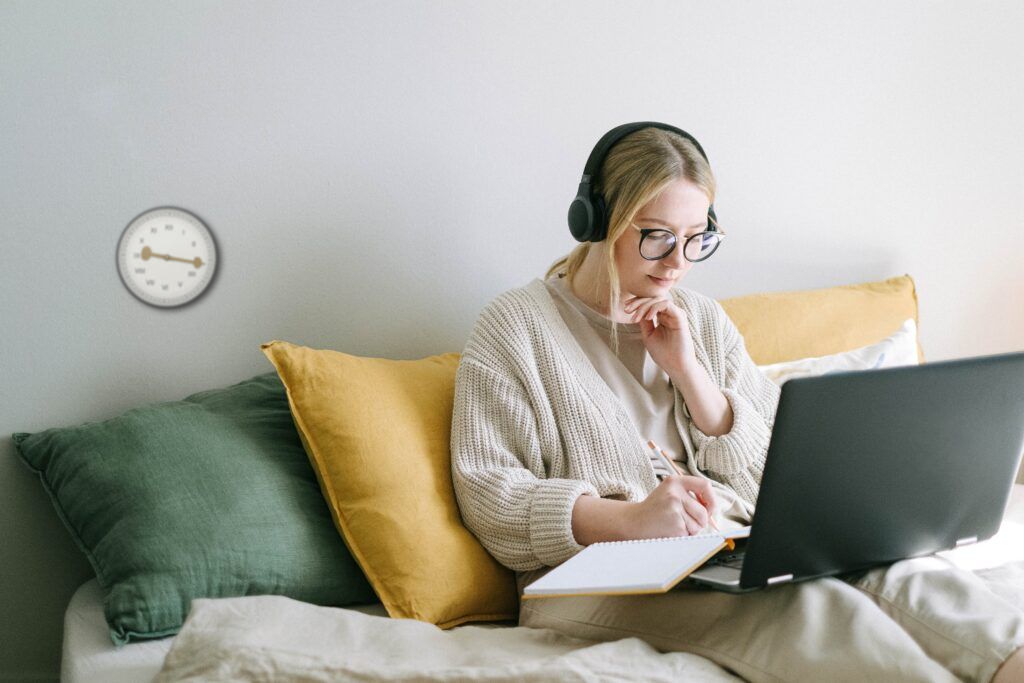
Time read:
**9:16**
